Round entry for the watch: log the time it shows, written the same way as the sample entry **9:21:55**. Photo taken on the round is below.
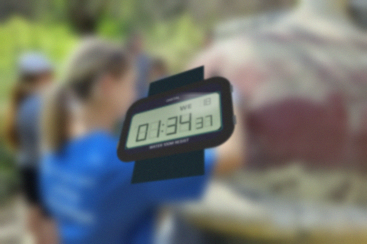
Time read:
**1:34:37**
